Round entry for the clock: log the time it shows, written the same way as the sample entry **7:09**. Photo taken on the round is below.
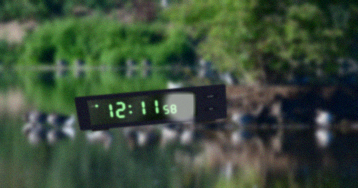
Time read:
**12:11**
